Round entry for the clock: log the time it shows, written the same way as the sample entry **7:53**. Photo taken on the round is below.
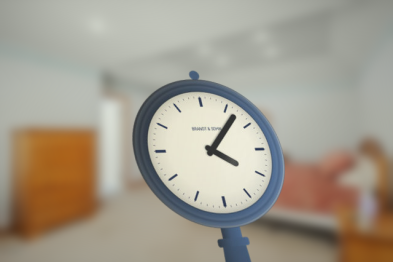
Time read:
**4:07**
